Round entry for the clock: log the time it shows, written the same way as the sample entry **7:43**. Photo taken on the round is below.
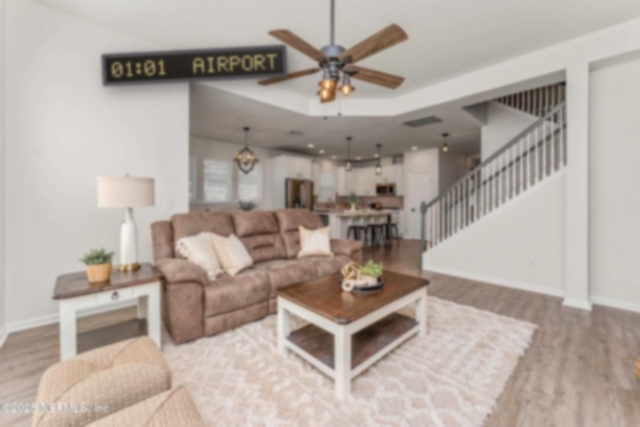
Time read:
**1:01**
